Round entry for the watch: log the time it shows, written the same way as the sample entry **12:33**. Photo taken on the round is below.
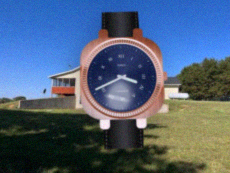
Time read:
**3:41**
